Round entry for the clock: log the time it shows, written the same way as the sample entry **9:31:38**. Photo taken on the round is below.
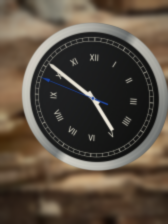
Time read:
**4:50:48**
